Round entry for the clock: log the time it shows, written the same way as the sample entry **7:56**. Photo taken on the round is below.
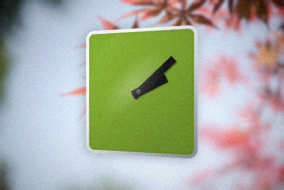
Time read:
**2:08**
